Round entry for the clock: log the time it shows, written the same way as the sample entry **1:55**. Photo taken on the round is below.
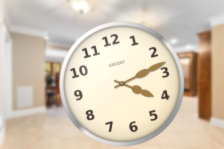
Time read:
**4:13**
